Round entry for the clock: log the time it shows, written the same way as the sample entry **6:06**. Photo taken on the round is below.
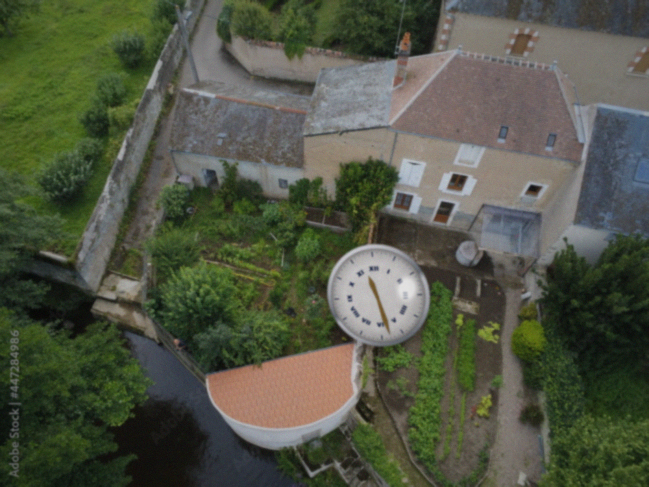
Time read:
**11:28**
